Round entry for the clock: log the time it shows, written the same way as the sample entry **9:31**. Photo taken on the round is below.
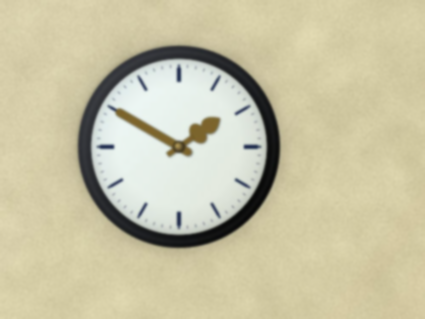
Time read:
**1:50**
